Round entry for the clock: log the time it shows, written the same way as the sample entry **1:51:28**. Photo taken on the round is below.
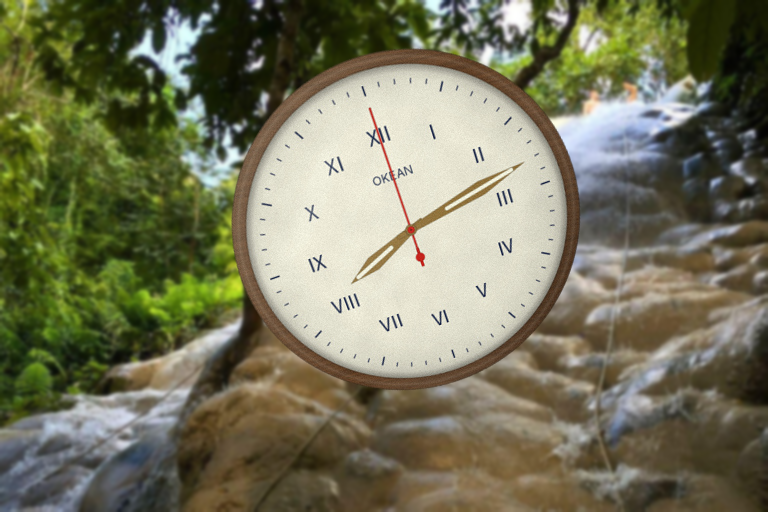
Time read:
**8:13:00**
